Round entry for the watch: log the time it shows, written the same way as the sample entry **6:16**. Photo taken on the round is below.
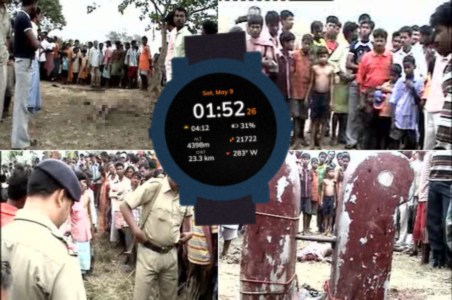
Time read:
**1:52**
